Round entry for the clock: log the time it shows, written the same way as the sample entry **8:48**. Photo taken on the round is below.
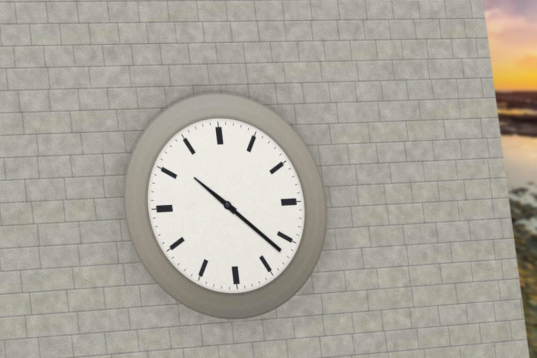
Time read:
**10:22**
